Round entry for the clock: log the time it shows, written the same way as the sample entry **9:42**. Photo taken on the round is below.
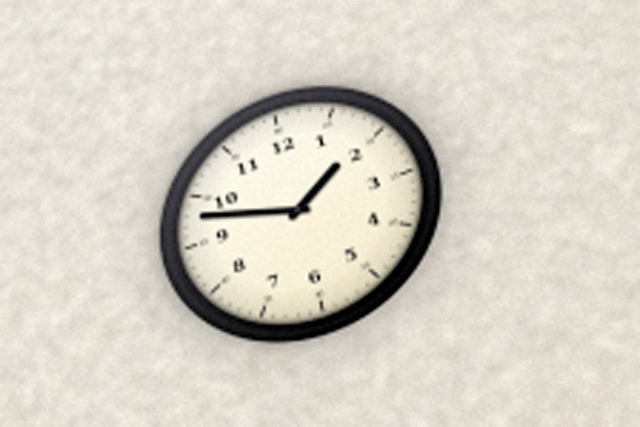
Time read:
**1:48**
